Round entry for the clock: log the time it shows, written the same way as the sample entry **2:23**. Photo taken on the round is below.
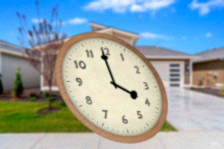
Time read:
**3:59**
